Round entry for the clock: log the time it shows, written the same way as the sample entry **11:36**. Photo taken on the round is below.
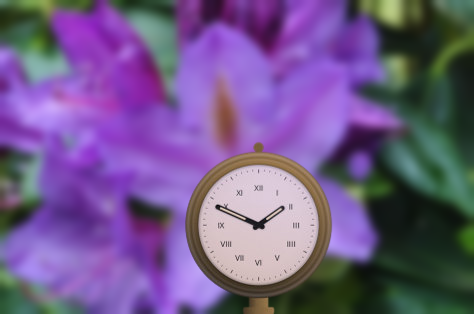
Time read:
**1:49**
